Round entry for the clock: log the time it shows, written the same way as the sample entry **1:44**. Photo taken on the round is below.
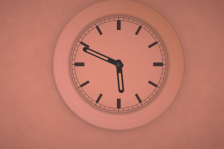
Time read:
**5:49**
